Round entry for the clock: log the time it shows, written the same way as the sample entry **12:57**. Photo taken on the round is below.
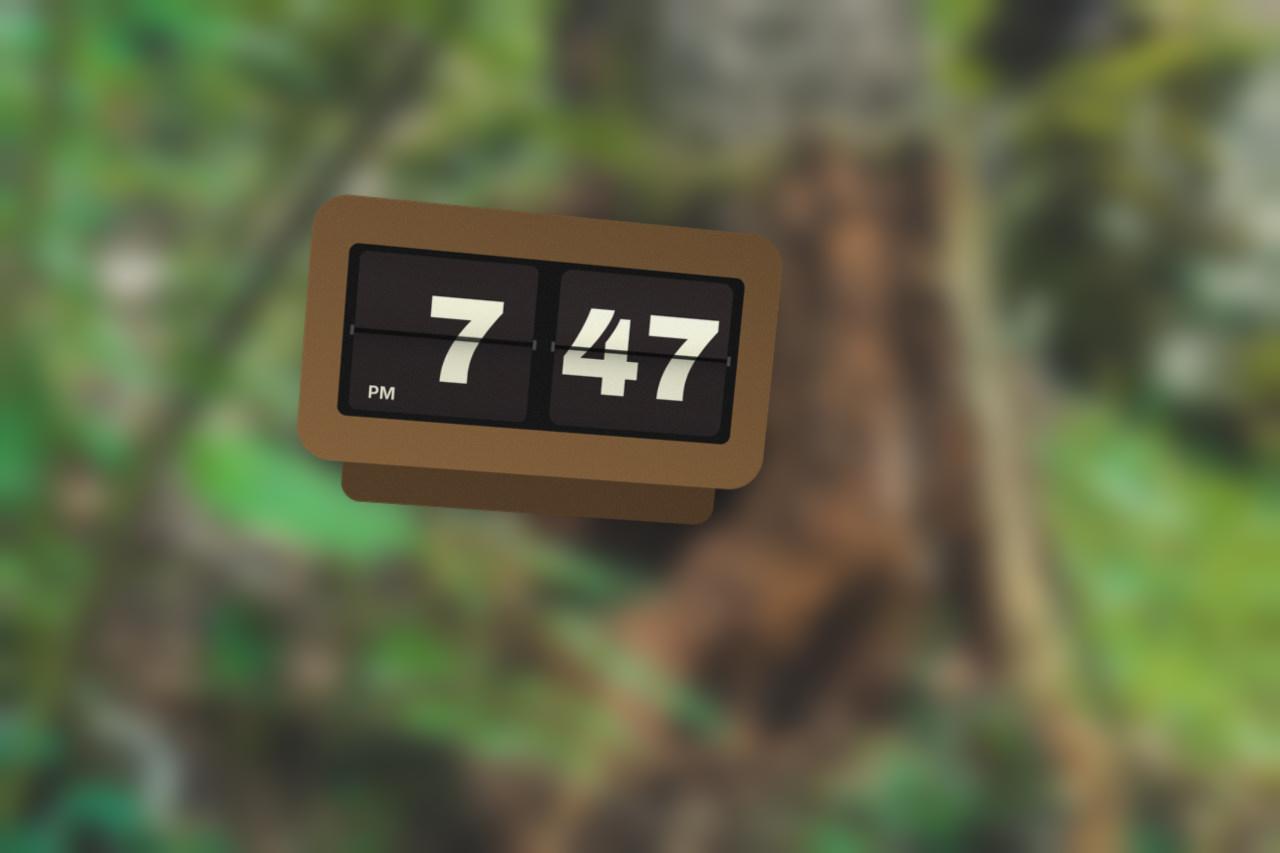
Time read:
**7:47**
